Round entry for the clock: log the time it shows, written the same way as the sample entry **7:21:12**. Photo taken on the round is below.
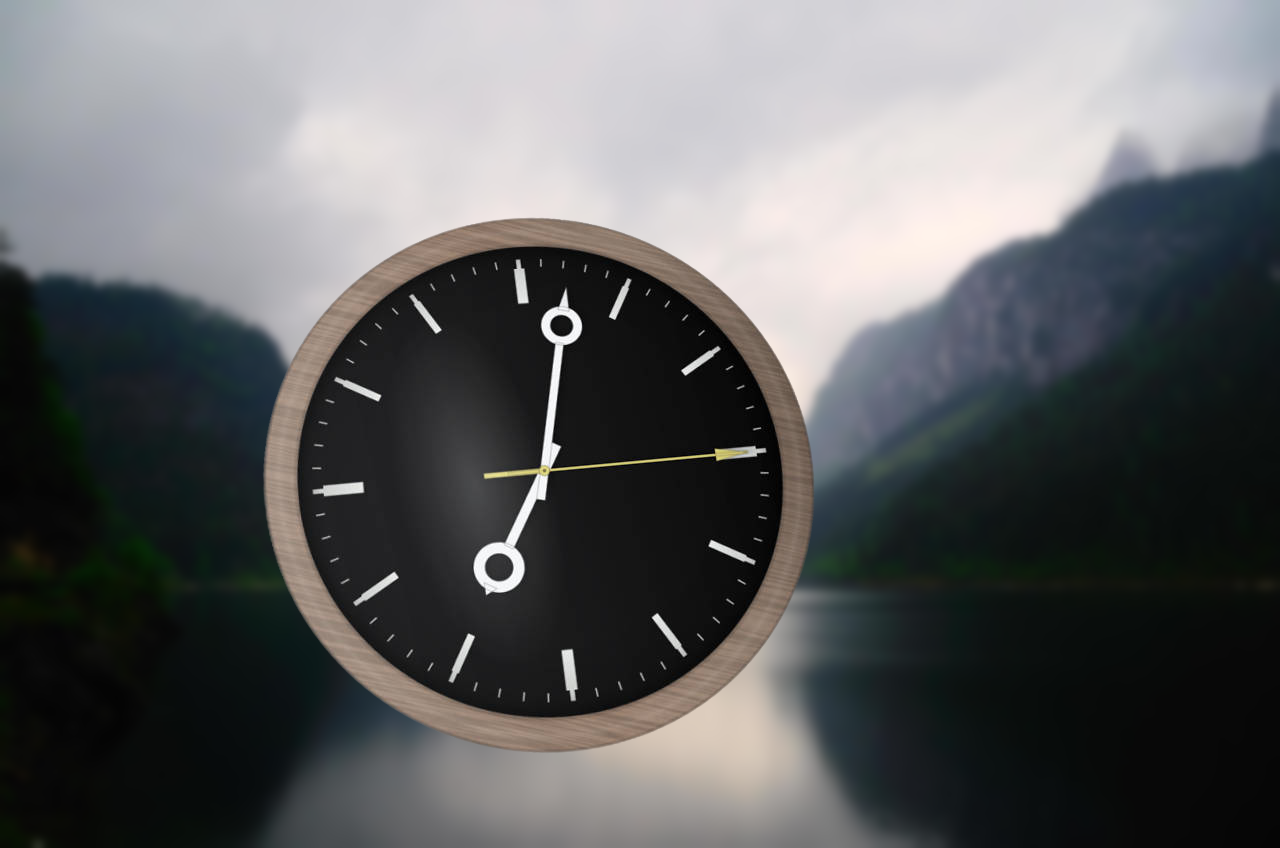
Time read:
**7:02:15**
